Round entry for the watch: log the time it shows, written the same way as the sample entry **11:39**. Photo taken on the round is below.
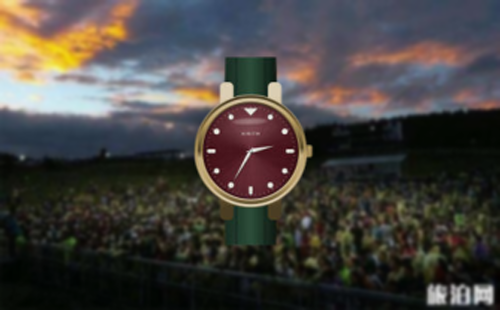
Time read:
**2:35**
